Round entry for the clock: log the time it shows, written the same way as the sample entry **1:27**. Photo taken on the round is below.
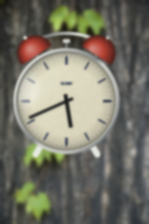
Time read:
**5:41**
